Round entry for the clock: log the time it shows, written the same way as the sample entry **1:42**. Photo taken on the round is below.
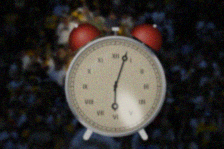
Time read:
**6:03**
